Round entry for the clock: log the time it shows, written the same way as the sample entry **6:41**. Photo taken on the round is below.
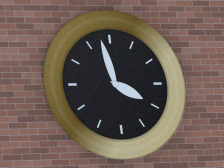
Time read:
**3:58**
